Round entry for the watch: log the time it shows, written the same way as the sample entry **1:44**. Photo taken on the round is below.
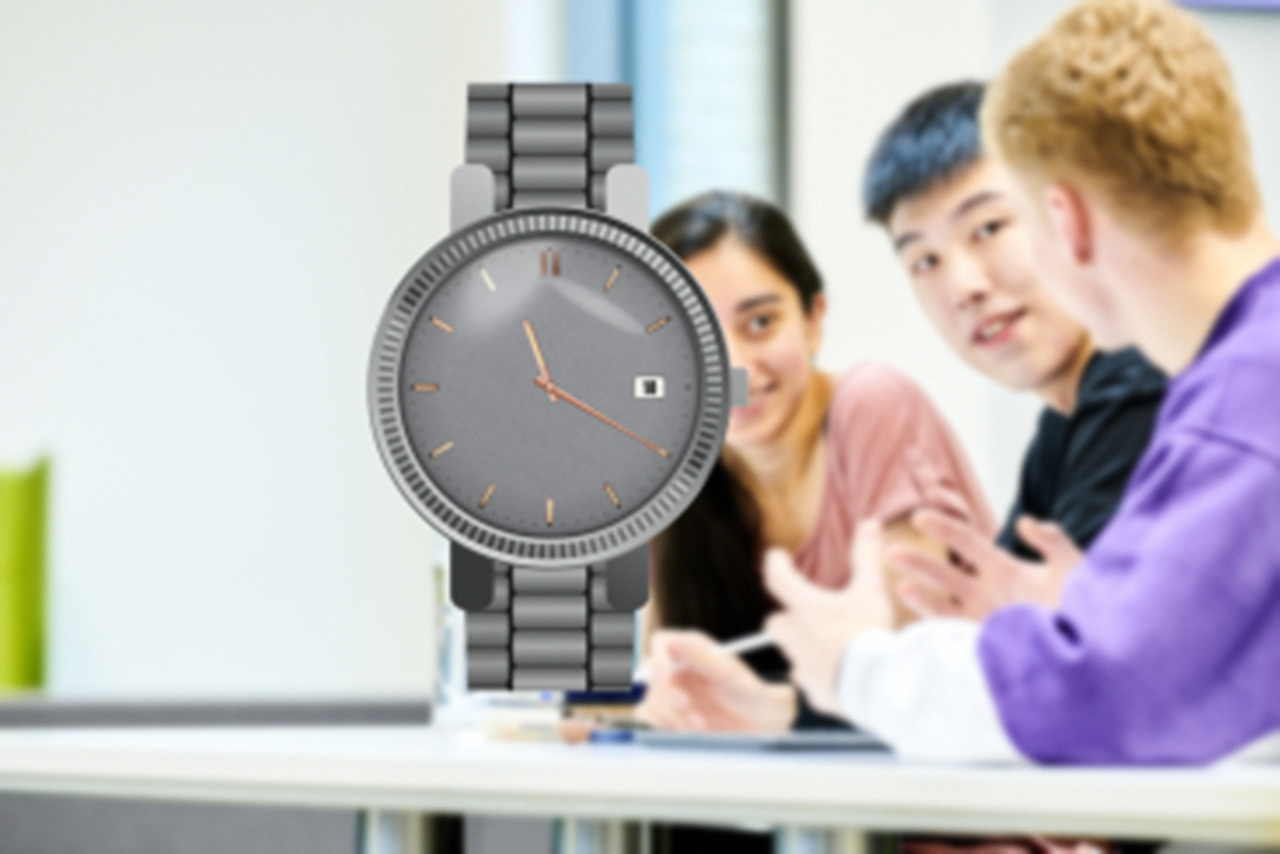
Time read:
**11:20**
